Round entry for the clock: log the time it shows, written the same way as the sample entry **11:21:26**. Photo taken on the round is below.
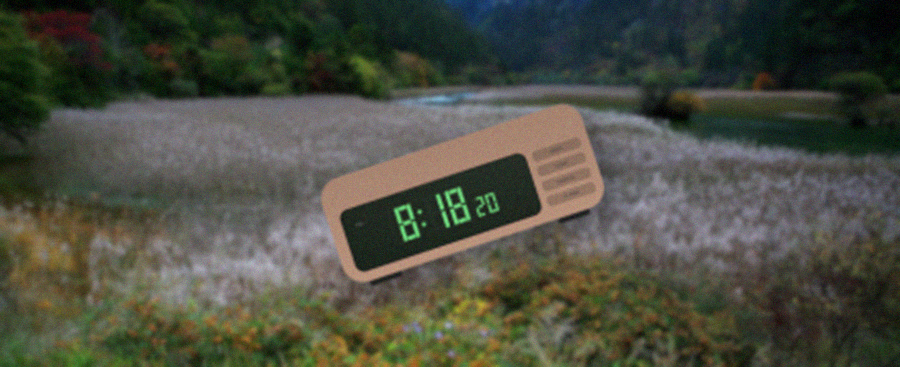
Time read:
**8:18:20**
